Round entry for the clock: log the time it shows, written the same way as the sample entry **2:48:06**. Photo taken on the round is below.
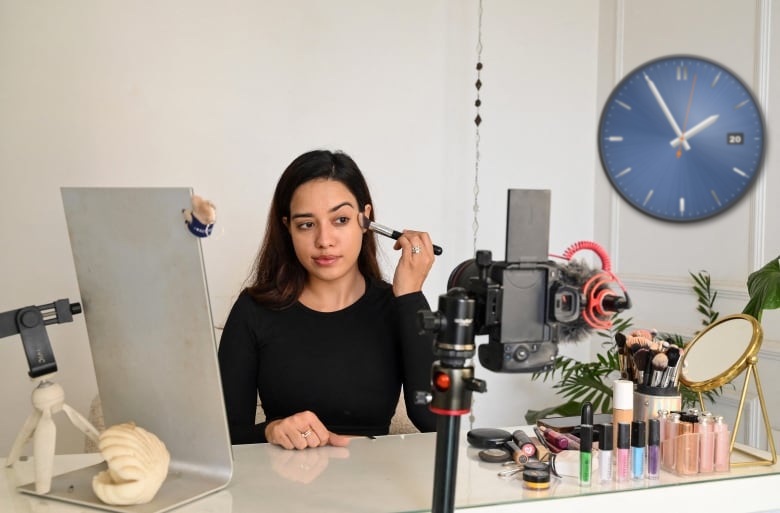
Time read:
**1:55:02**
